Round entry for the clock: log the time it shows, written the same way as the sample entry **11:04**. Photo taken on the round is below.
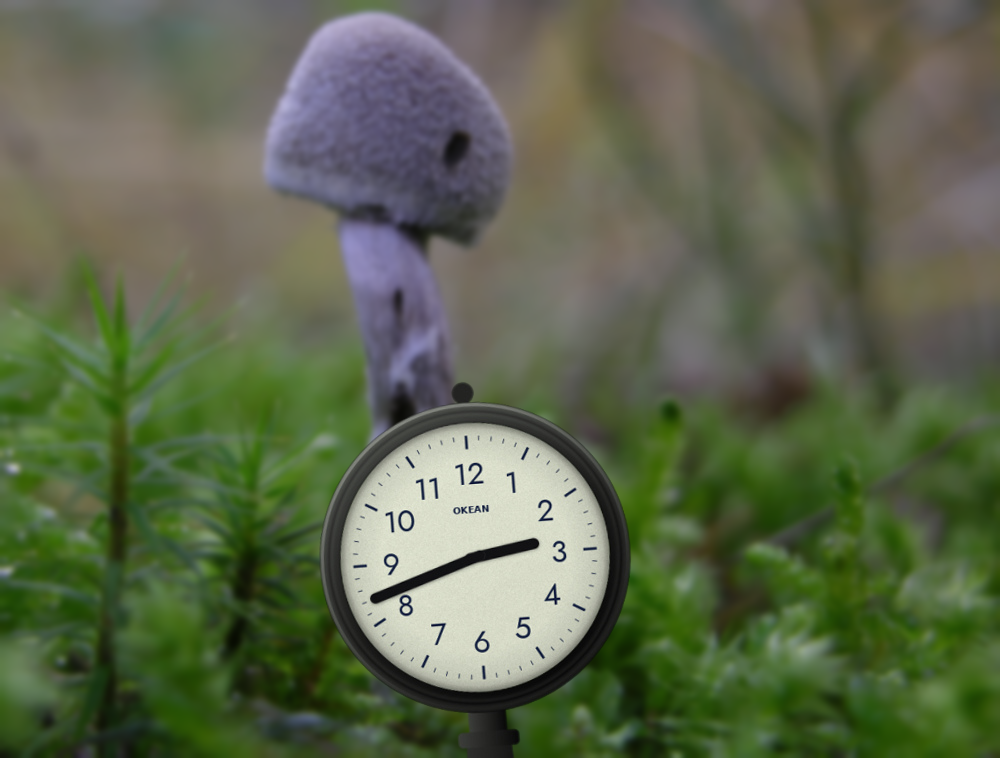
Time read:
**2:42**
